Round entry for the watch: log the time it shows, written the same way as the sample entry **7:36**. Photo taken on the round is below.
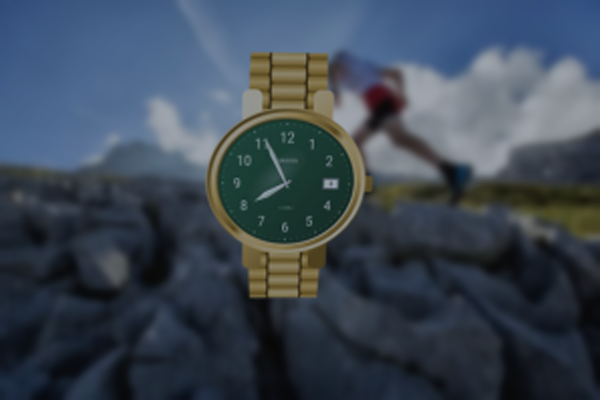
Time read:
**7:56**
